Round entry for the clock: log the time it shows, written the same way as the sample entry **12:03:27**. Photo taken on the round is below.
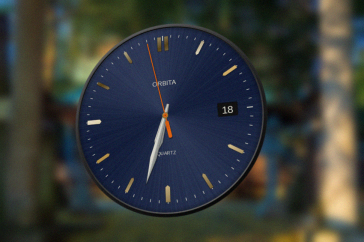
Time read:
**6:32:58**
